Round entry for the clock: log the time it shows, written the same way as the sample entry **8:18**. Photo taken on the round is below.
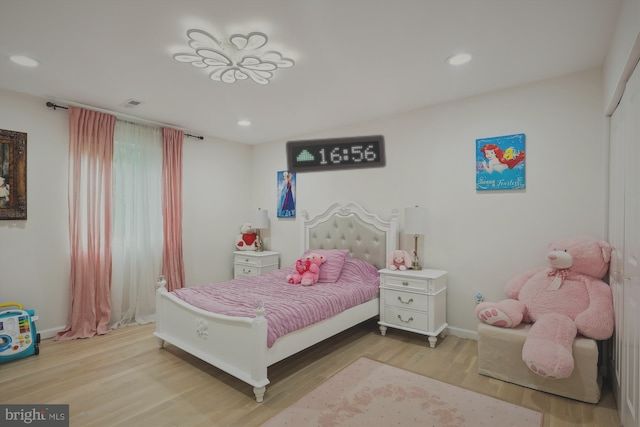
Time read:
**16:56**
